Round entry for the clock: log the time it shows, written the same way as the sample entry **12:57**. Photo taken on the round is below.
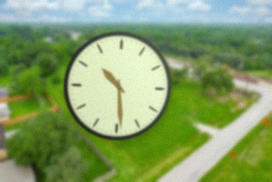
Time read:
**10:29**
